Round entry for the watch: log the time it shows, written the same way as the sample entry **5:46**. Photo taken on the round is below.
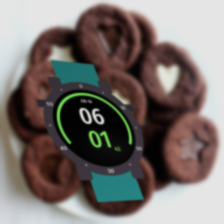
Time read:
**6:01**
